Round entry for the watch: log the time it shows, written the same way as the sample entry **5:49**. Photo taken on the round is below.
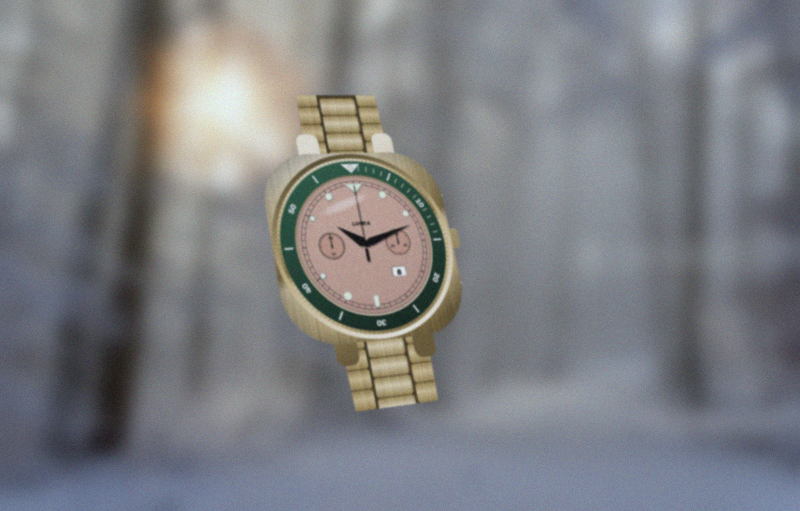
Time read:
**10:12**
